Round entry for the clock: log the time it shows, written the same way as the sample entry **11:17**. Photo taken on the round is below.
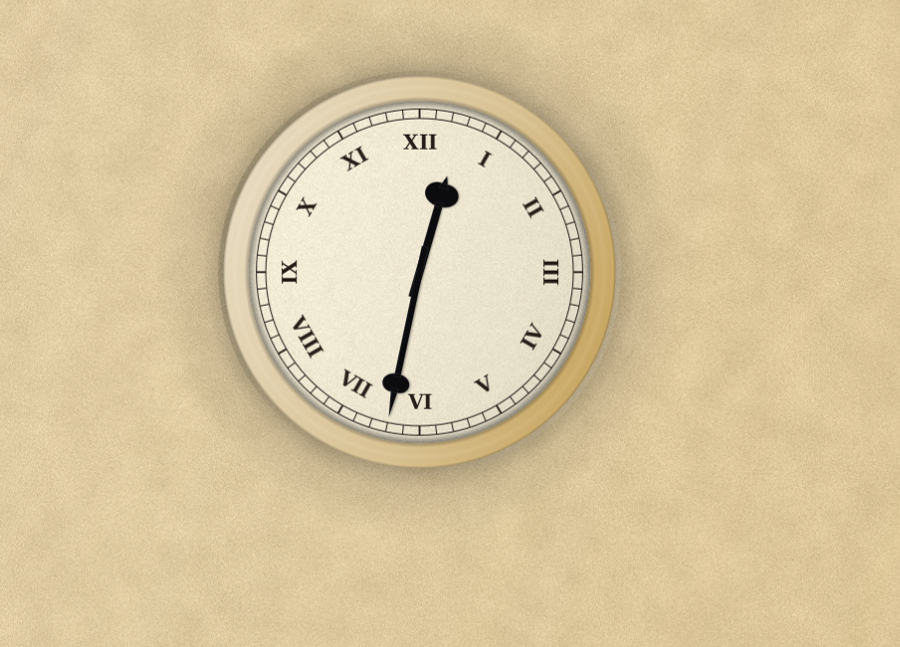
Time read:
**12:32**
